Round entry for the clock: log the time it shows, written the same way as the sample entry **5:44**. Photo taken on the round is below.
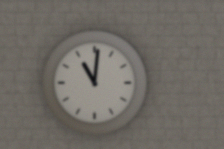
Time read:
**11:01**
